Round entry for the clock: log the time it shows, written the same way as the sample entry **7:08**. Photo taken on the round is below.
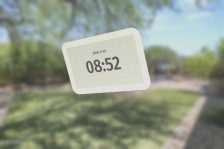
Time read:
**8:52**
